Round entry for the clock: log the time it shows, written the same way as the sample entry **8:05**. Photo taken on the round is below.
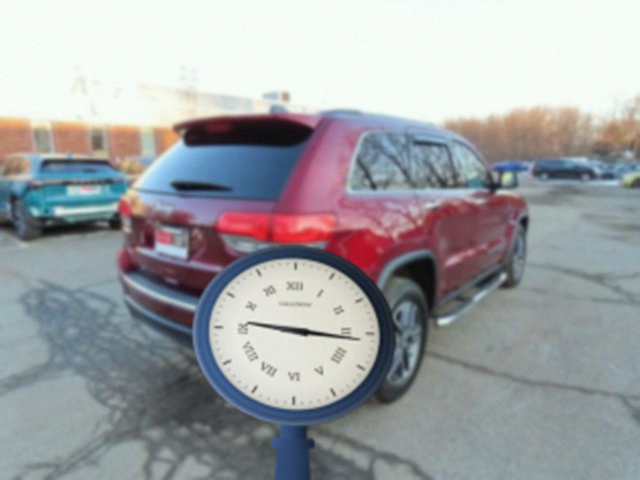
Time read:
**9:16**
